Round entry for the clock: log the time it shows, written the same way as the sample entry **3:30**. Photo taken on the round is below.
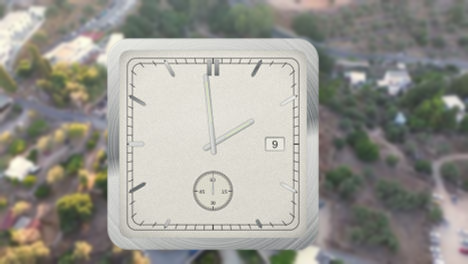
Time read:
**1:59**
